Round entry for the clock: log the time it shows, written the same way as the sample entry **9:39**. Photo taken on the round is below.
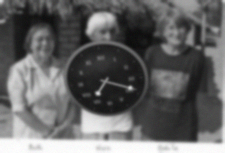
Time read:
**7:19**
